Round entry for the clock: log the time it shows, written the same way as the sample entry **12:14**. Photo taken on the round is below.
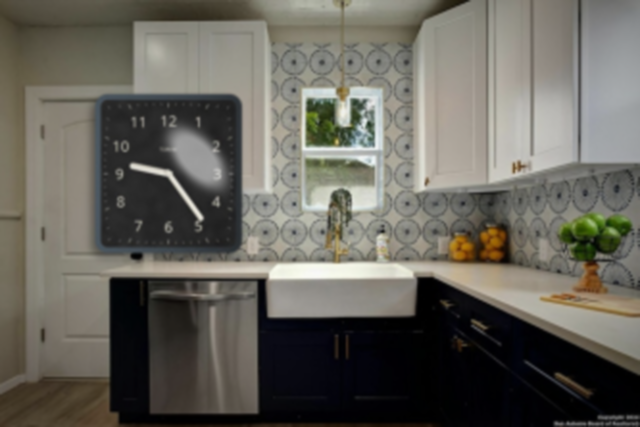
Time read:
**9:24**
